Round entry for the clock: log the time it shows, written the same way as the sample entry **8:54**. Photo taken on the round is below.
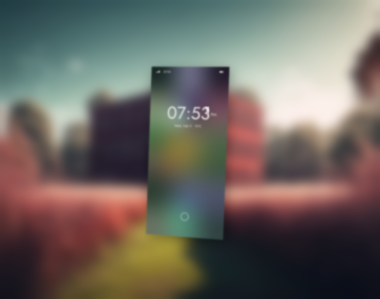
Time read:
**7:53**
